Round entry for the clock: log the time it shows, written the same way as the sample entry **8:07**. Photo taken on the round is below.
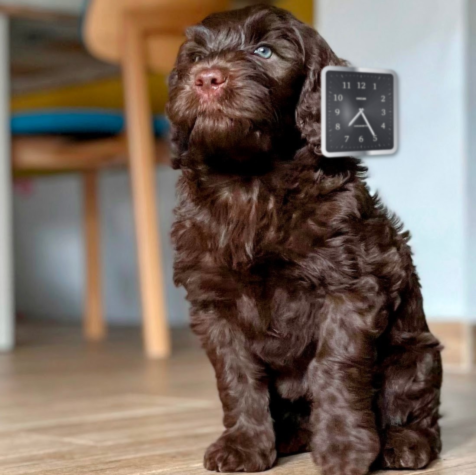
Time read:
**7:25**
